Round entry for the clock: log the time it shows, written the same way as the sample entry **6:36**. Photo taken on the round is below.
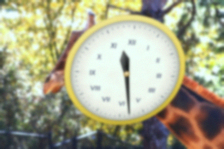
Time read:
**11:28**
